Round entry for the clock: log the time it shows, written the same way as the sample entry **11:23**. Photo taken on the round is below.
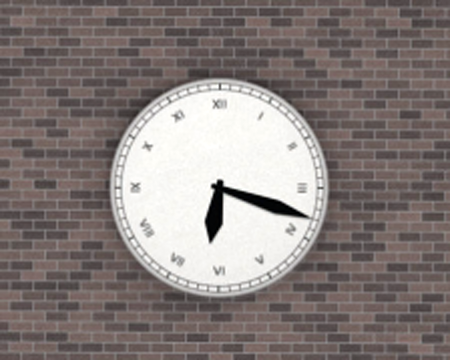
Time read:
**6:18**
